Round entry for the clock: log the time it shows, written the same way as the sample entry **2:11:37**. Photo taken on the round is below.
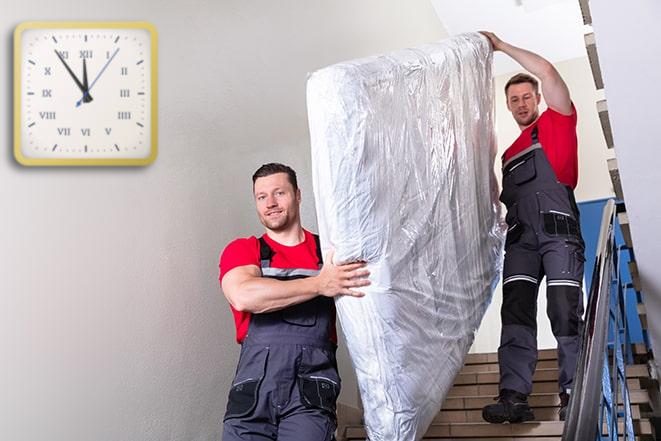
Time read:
**11:54:06**
